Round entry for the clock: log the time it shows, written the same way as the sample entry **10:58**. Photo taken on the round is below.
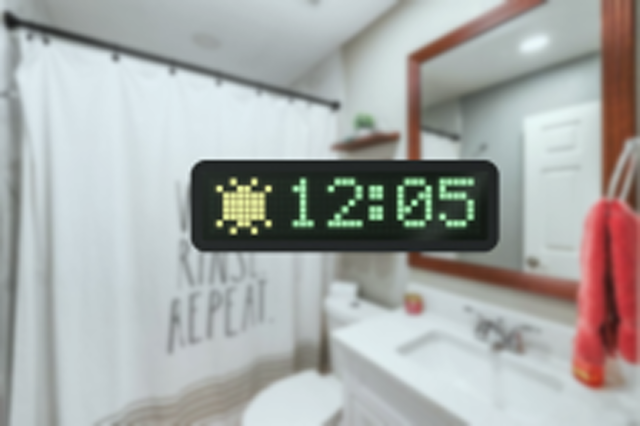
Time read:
**12:05**
